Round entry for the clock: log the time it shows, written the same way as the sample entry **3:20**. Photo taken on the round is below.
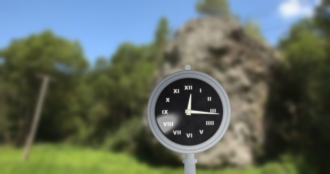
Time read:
**12:16**
